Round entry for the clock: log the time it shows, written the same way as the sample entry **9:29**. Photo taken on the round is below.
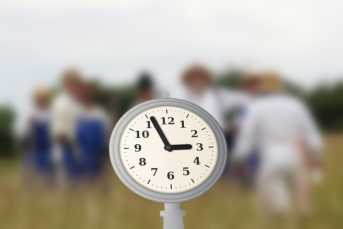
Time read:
**2:56**
